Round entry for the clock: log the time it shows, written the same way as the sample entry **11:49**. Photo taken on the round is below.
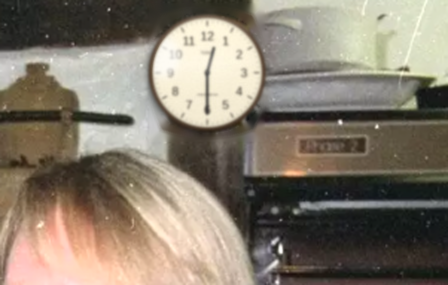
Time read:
**12:30**
